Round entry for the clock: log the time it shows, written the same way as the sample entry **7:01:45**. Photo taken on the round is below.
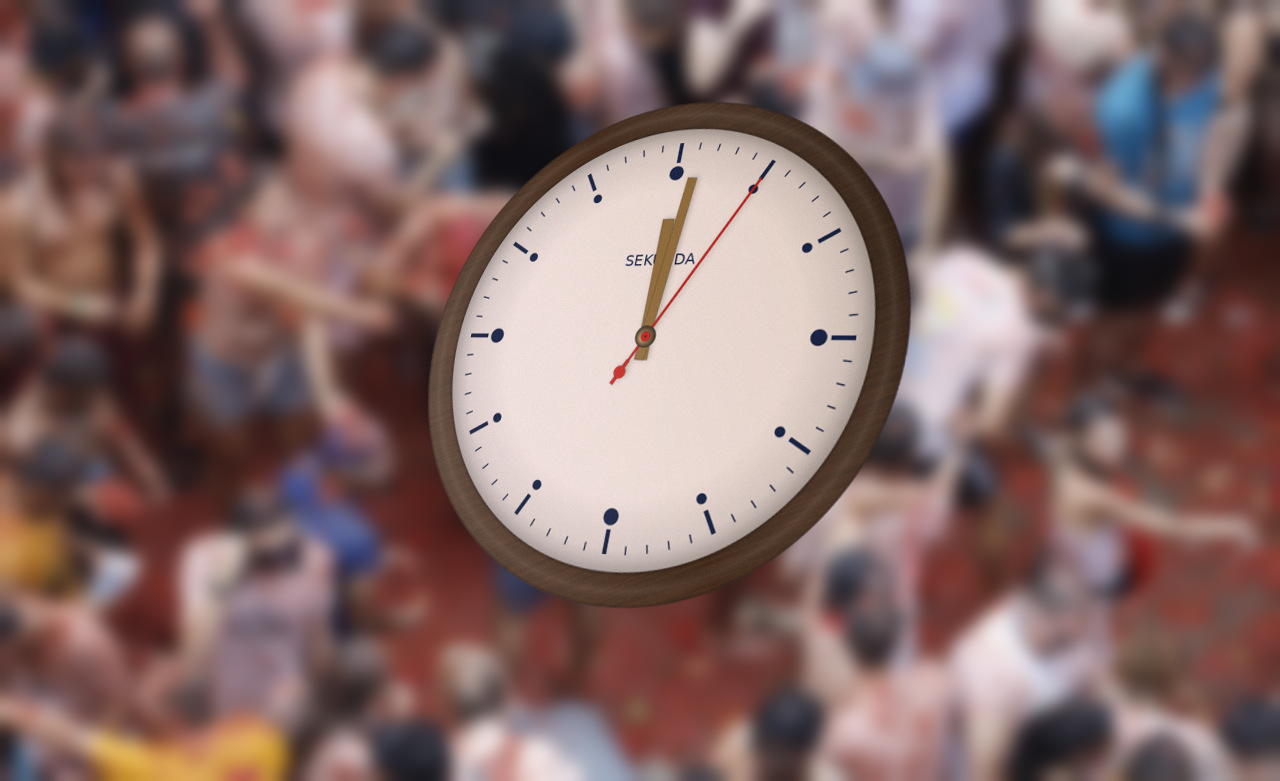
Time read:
**12:01:05**
